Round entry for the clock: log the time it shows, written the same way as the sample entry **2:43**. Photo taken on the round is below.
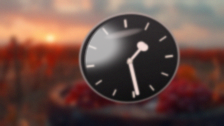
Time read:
**1:29**
